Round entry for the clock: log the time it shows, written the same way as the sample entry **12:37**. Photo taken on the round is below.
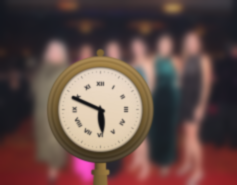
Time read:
**5:49**
